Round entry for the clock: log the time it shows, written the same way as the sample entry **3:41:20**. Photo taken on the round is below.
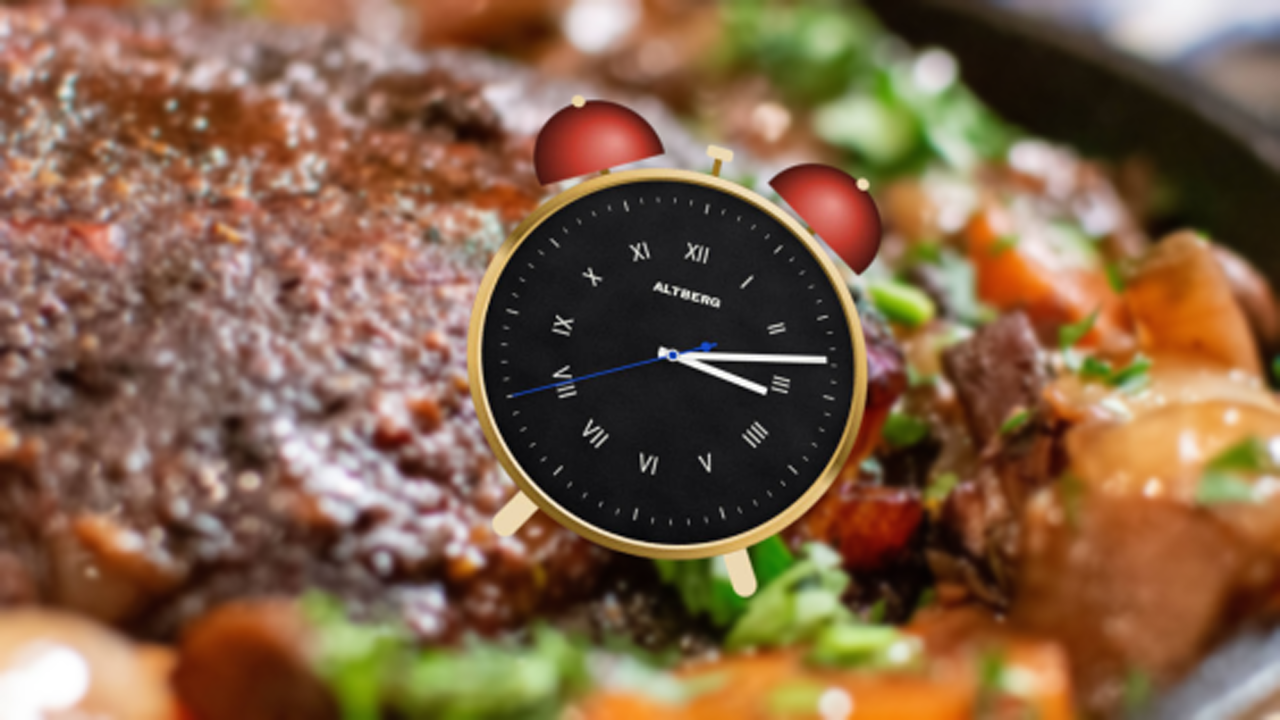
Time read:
**3:12:40**
